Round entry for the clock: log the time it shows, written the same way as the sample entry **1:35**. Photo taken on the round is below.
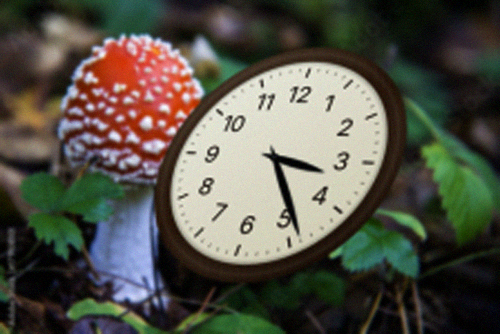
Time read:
**3:24**
